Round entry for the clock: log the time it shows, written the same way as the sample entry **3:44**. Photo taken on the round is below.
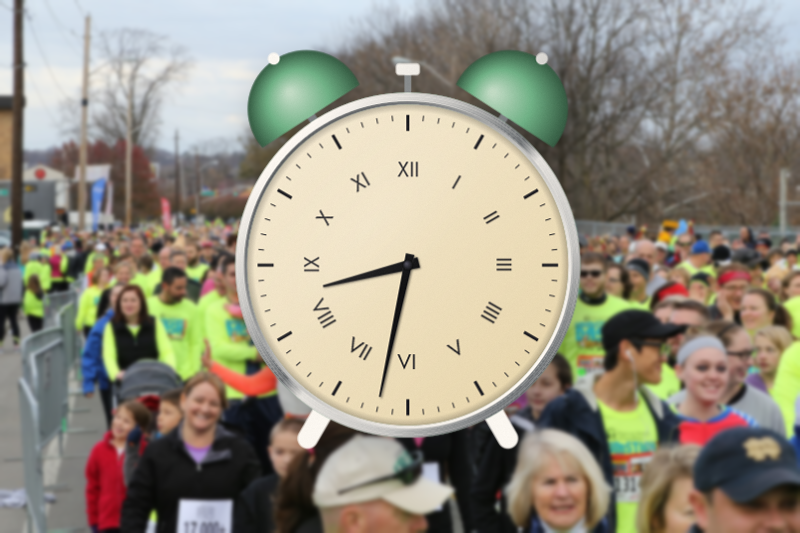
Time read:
**8:32**
